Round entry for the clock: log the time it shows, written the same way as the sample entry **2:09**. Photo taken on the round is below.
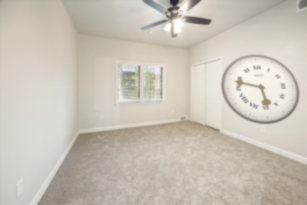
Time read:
**5:48**
